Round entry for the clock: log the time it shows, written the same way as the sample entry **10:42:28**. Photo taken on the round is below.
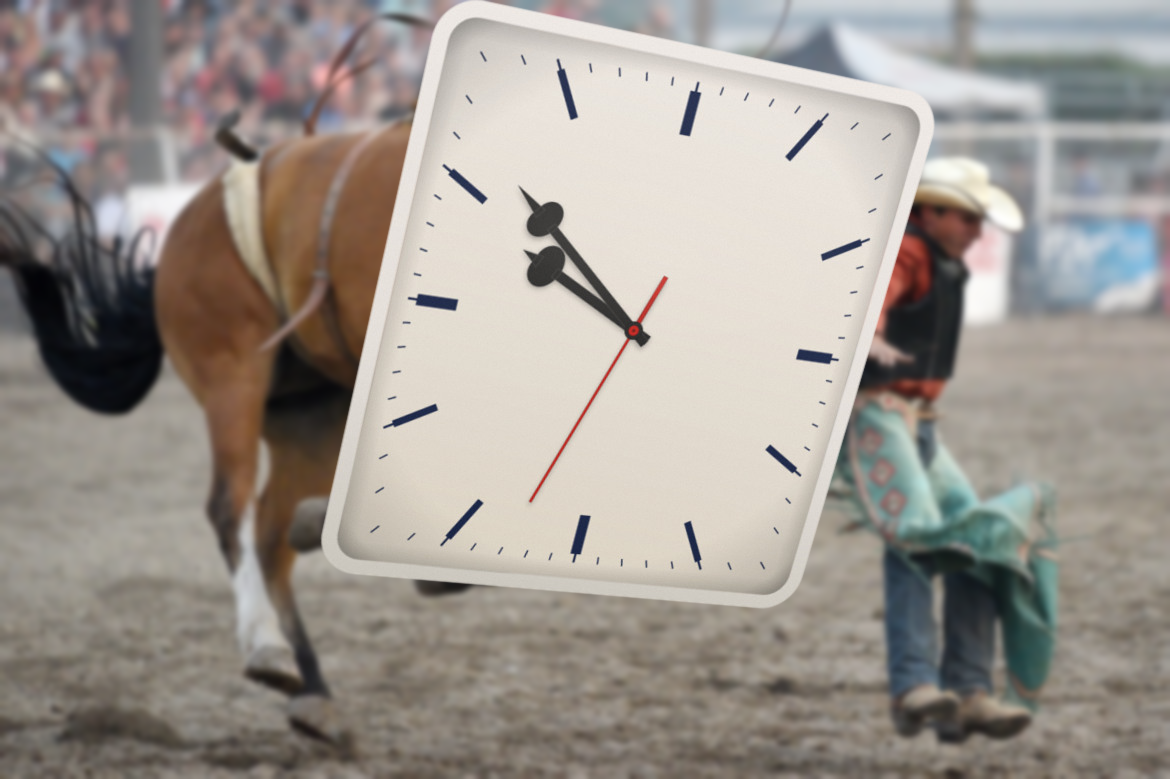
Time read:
**9:51:33**
